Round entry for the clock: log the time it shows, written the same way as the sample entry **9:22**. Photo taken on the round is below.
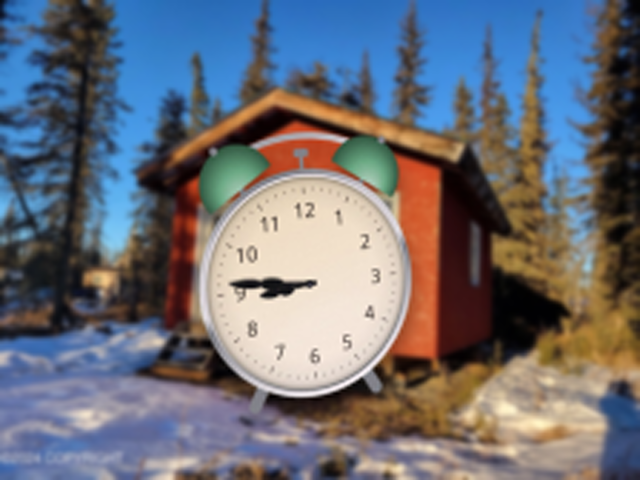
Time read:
**8:46**
